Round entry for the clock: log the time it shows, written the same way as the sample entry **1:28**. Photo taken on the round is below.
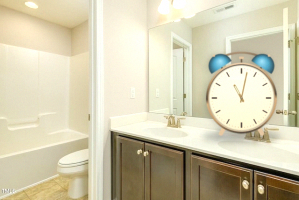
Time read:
**11:02**
